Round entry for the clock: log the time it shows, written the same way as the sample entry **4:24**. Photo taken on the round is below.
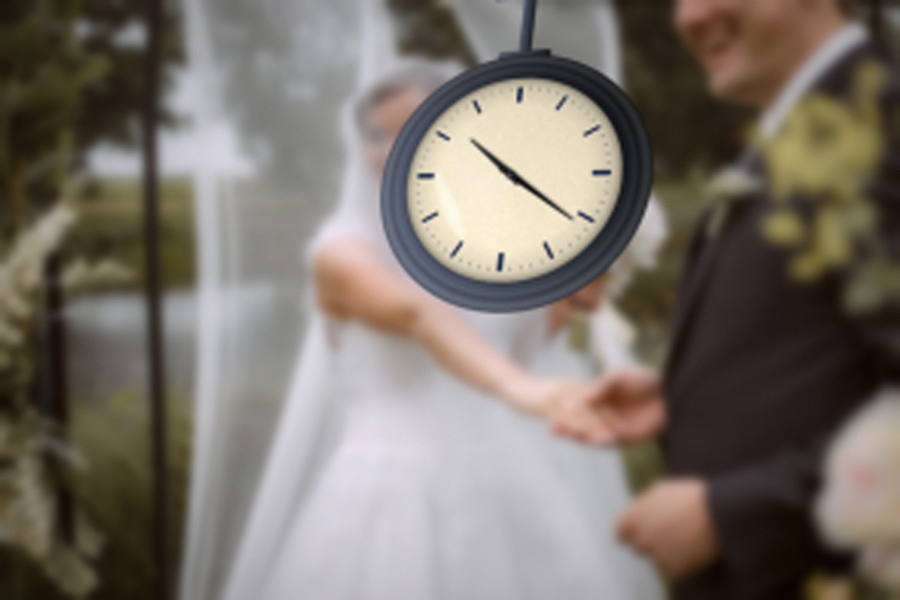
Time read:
**10:21**
